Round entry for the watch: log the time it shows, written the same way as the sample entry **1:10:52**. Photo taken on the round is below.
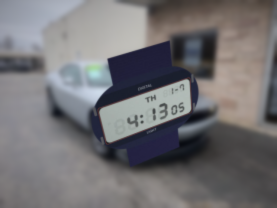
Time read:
**4:13:05**
